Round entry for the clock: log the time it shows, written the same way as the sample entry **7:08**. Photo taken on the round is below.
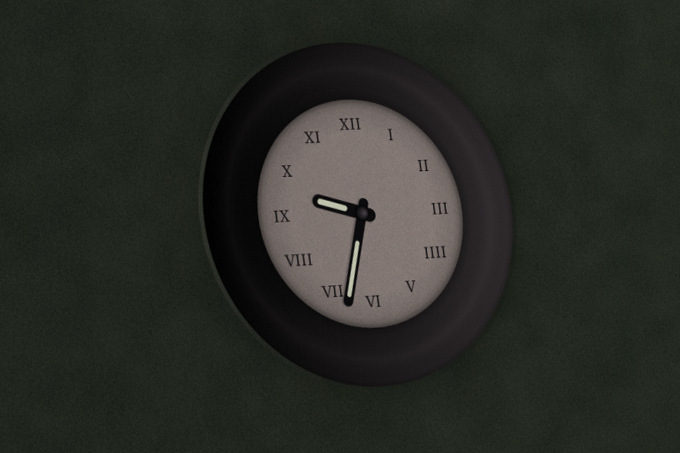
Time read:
**9:33**
